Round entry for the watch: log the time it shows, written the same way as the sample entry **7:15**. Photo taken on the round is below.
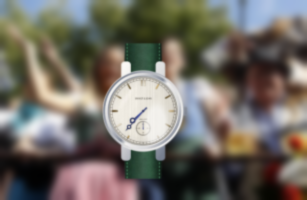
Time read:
**7:37**
